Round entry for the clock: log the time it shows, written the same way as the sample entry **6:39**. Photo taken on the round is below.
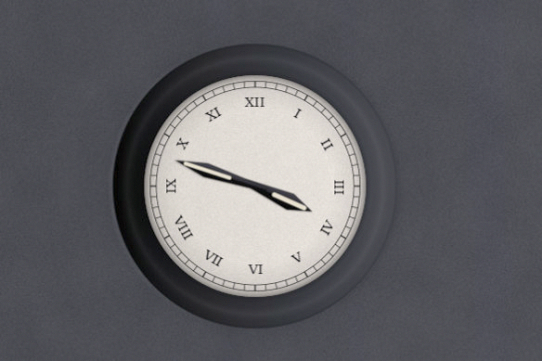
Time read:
**3:48**
